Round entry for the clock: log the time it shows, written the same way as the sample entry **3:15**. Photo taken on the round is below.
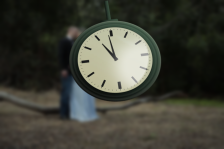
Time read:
**10:59**
